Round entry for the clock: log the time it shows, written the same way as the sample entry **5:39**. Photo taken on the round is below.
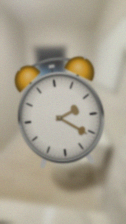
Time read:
**2:21**
